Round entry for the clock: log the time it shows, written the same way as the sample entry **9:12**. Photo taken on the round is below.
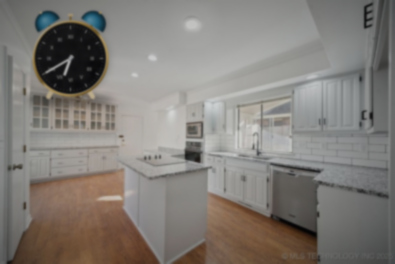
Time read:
**6:40**
